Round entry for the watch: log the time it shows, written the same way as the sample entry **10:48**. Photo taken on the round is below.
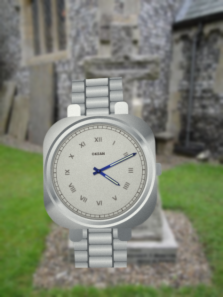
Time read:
**4:11**
